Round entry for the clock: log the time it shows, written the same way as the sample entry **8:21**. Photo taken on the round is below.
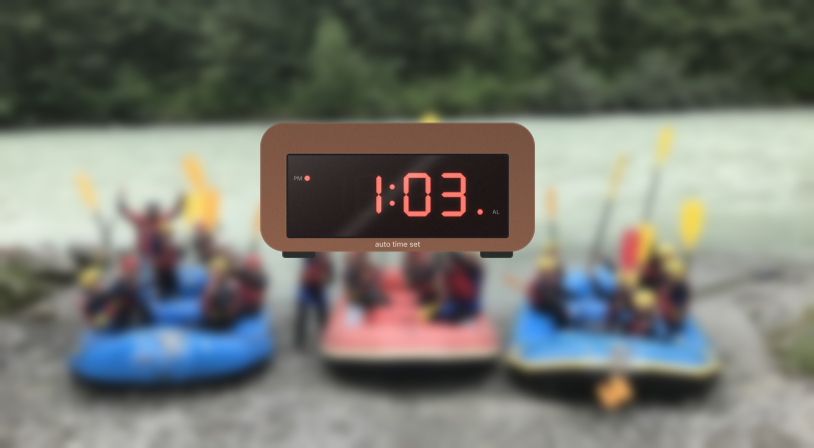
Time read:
**1:03**
